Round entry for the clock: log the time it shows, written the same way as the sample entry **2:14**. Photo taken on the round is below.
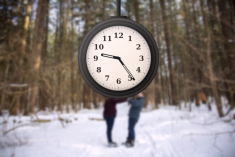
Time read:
**9:24**
